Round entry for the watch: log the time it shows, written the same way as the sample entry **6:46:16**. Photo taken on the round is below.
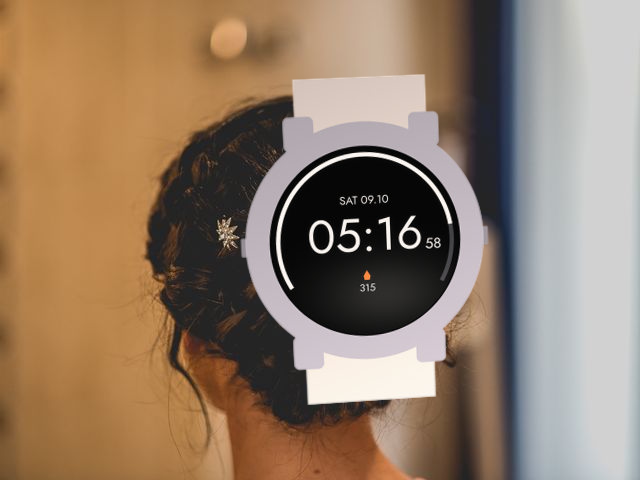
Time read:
**5:16:58**
